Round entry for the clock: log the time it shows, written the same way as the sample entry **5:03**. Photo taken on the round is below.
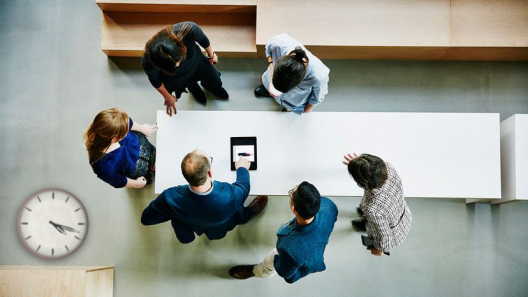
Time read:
**4:18**
